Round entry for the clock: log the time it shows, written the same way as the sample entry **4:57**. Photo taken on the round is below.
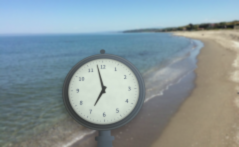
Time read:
**6:58**
